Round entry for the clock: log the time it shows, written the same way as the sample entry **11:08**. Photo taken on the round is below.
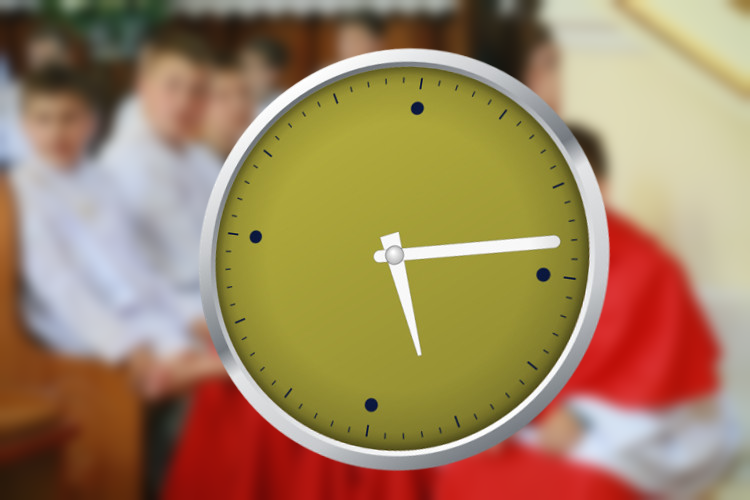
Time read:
**5:13**
